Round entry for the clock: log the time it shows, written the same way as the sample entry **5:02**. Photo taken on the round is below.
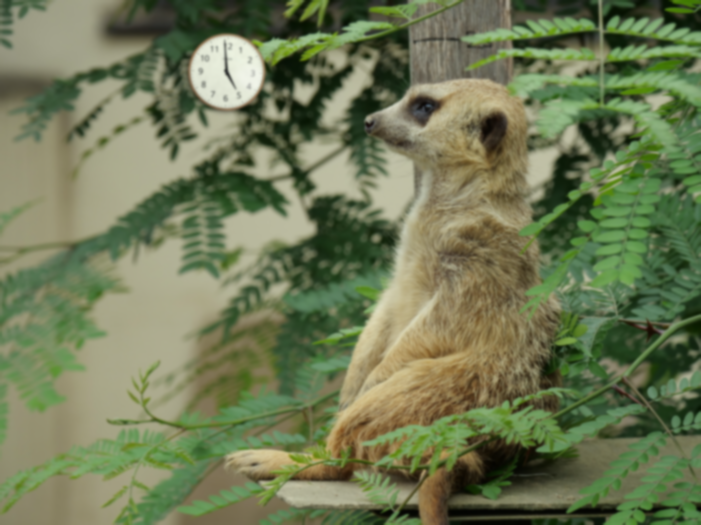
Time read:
**4:59**
